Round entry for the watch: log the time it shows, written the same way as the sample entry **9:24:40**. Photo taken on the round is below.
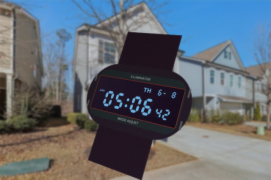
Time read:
**5:06:42**
